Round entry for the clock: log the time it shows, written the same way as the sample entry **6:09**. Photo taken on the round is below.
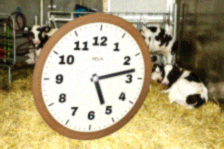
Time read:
**5:13**
